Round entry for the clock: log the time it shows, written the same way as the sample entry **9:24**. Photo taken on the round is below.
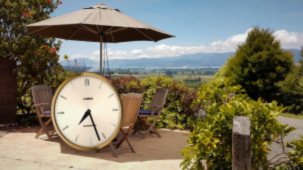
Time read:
**7:27**
